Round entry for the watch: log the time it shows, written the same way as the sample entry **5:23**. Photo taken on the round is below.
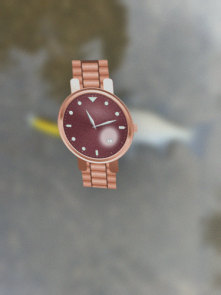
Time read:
**11:12**
